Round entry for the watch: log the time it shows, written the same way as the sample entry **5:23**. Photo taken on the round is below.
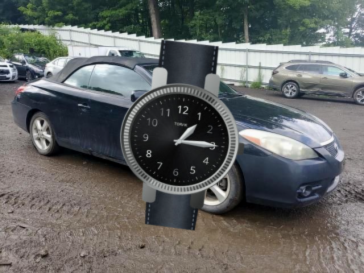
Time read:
**1:15**
